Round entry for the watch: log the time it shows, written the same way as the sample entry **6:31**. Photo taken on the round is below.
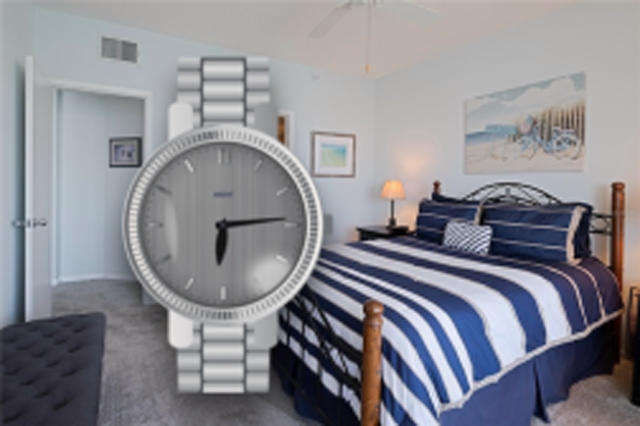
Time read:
**6:14**
